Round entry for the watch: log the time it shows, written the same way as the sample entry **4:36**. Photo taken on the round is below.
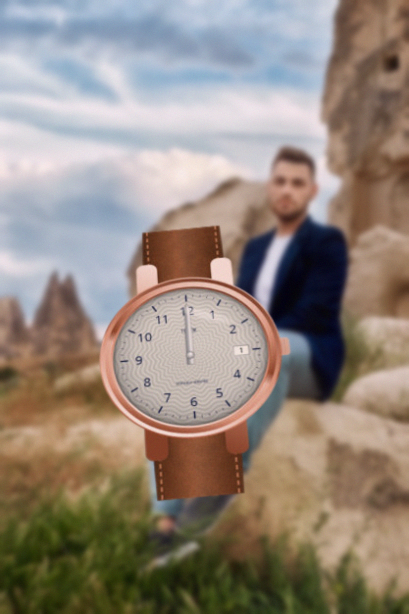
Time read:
**12:00**
